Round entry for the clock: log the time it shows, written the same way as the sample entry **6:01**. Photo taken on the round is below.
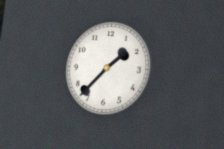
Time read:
**1:37**
